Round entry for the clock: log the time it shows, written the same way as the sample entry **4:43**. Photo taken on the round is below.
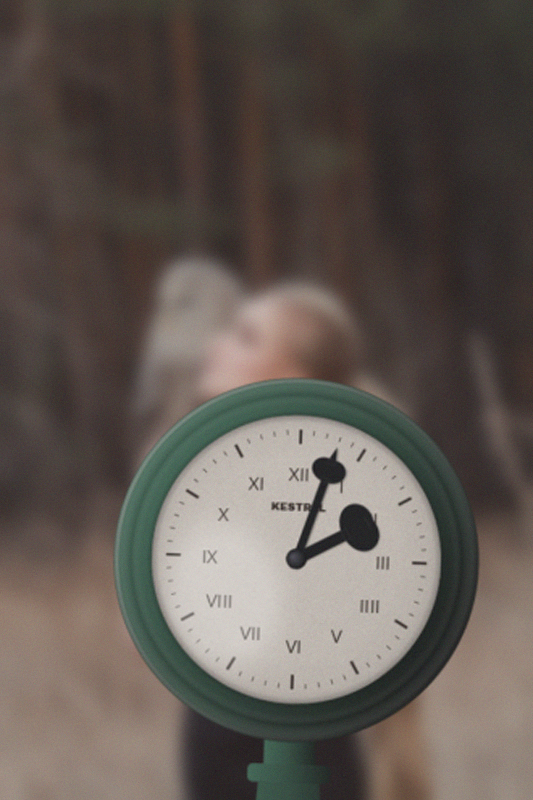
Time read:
**2:03**
